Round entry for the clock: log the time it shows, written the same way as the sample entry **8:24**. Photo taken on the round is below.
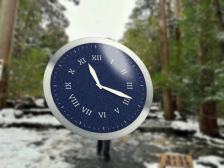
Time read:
**11:19**
